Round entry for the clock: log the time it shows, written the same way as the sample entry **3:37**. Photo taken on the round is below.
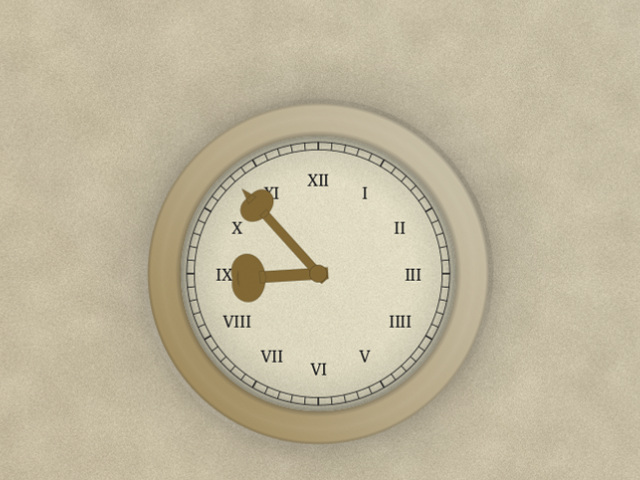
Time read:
**8:53**
